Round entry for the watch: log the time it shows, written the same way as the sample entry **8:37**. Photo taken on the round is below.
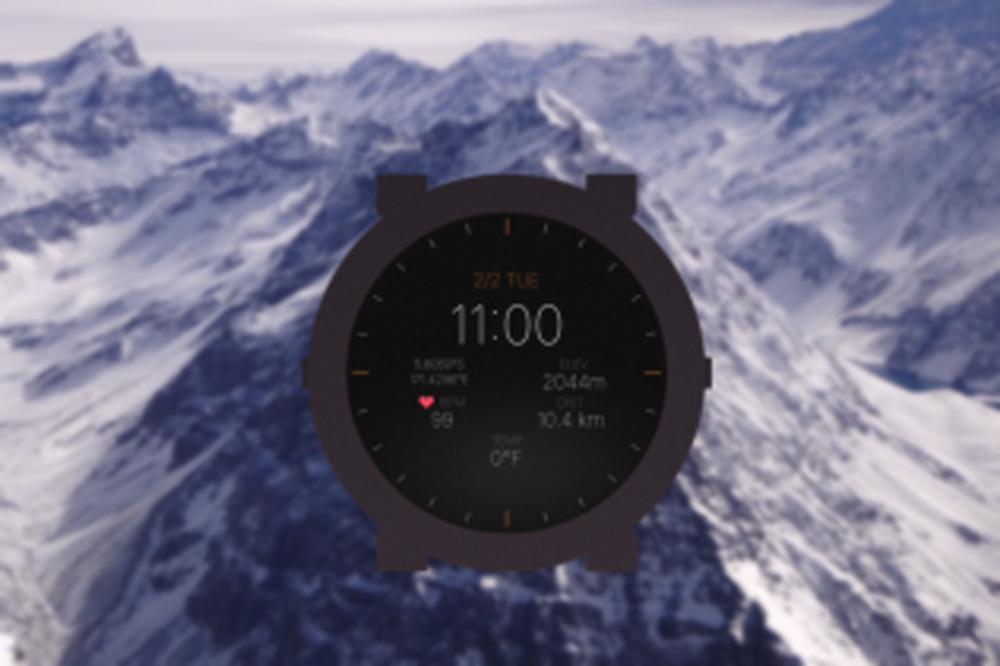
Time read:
**11:00**
